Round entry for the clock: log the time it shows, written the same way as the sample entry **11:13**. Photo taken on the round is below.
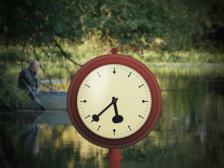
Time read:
**5:38**
